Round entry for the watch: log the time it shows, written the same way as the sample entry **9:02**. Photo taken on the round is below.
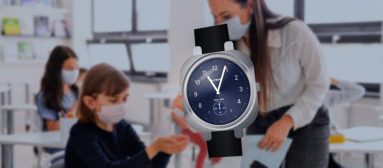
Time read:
**11:04**
